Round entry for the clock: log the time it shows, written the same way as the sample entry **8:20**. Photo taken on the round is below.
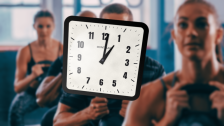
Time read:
**1:01**
